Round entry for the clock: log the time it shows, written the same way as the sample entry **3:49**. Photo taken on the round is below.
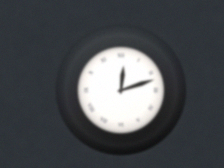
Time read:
**12:12**
